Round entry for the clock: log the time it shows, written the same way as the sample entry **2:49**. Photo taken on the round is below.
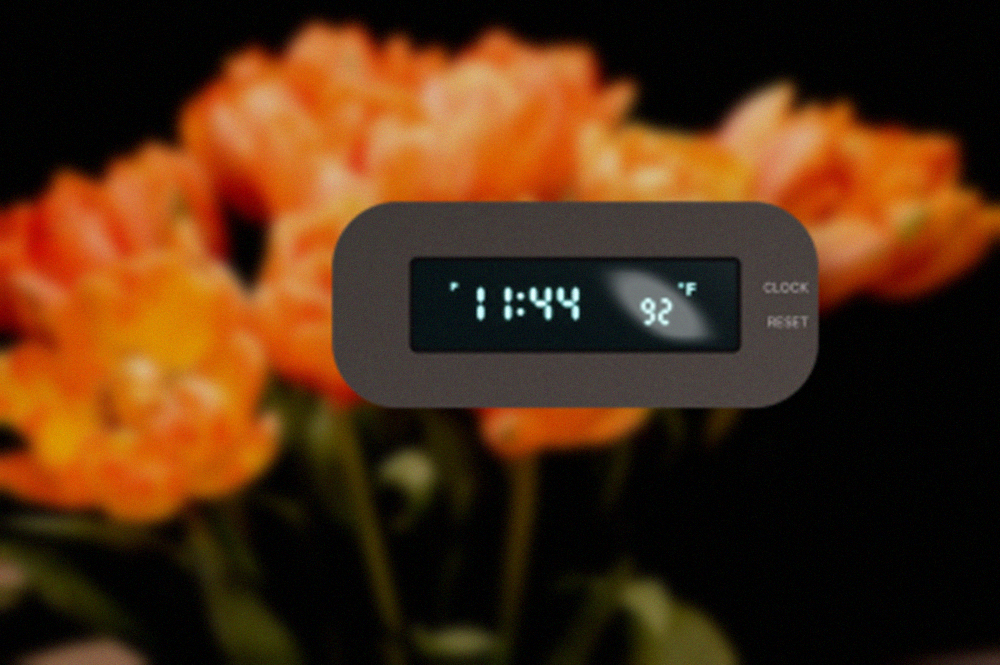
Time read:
**11:44**
